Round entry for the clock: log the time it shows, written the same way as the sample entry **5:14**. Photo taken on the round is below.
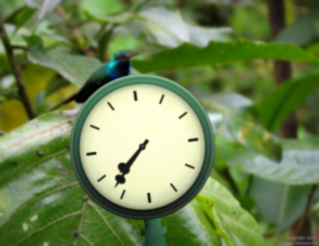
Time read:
**7:37**
